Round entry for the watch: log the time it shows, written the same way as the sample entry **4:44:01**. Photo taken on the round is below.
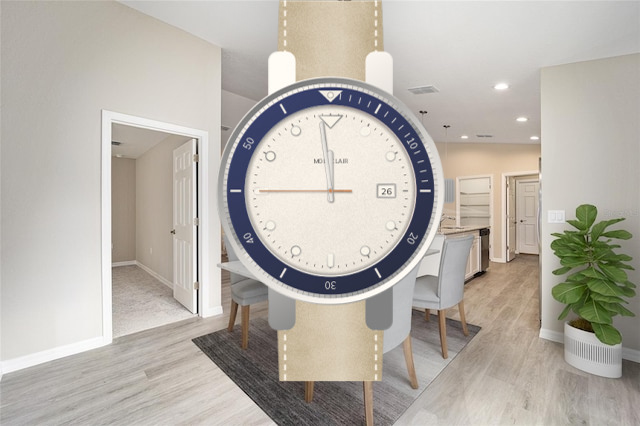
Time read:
**11:58:45**
